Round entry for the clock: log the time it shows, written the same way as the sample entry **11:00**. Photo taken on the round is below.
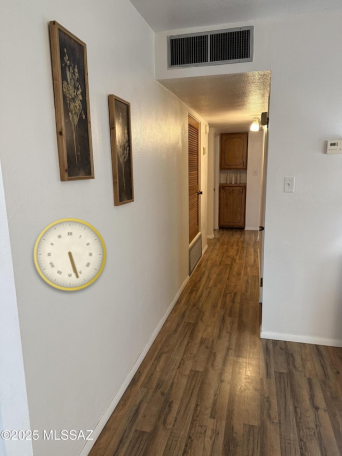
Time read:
**5:27**
